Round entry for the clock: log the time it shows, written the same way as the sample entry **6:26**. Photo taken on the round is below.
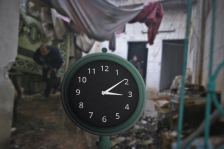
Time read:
**3:09**
